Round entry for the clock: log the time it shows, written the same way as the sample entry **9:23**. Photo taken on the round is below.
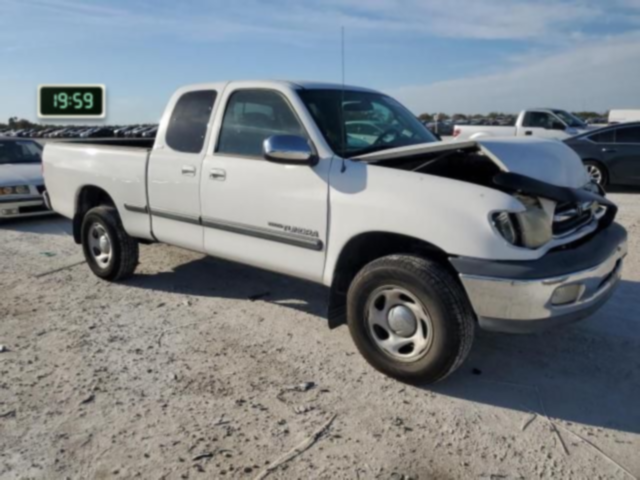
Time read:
**19:59**
